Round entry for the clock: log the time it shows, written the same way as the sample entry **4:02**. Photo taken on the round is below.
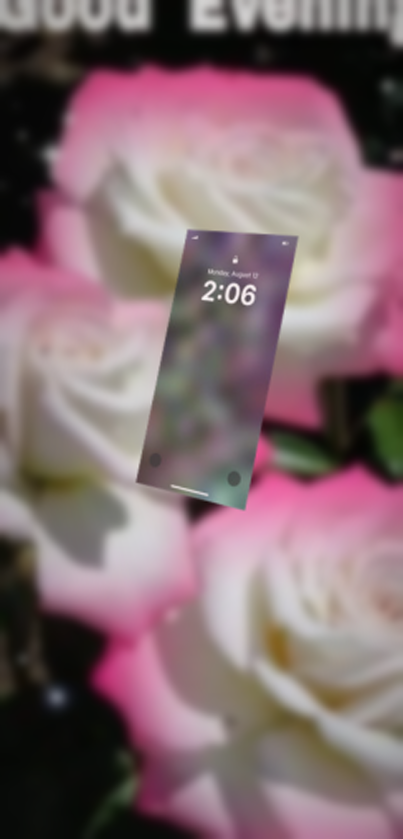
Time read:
**2:06**
